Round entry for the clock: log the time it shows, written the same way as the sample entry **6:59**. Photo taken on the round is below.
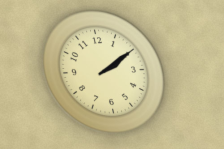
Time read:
**2:10**
